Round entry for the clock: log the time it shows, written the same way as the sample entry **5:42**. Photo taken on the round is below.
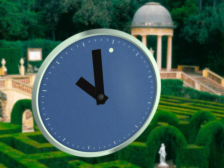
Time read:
**9:57**
